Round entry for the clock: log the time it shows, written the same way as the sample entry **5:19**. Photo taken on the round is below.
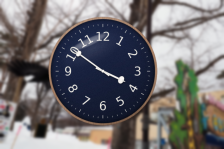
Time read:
**3:51**
